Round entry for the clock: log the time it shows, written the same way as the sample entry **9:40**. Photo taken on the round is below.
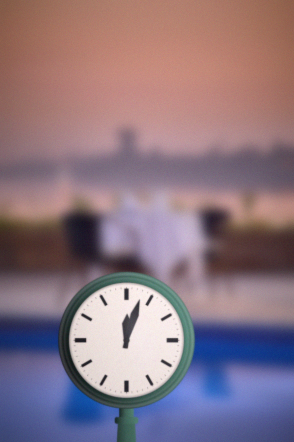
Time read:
**12:03**
